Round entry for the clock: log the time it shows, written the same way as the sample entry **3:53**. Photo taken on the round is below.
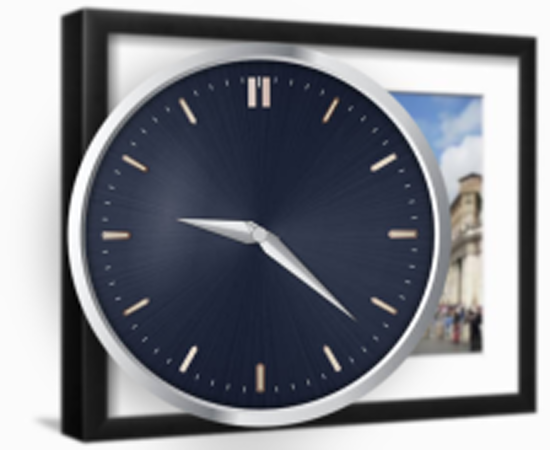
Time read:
**9:22**
